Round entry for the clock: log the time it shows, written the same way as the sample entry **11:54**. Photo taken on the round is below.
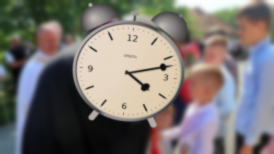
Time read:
**4:12**
